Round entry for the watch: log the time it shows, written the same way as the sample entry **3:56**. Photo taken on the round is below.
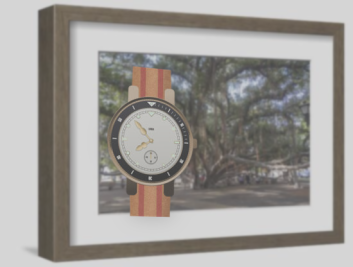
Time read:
**7:53**
